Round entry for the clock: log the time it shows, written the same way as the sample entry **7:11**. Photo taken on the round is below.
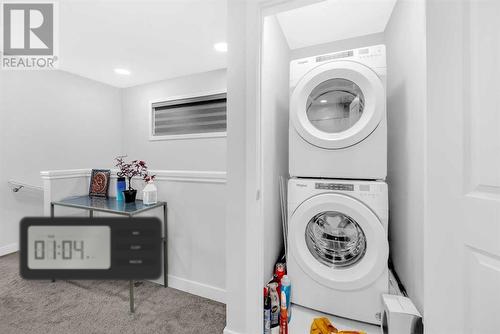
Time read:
**1:04**
